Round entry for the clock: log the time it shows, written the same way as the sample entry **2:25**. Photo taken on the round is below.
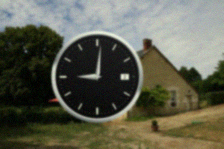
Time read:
**9:01**
